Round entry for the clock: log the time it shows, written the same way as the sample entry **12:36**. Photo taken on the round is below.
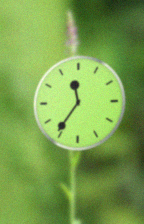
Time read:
**11:36**
